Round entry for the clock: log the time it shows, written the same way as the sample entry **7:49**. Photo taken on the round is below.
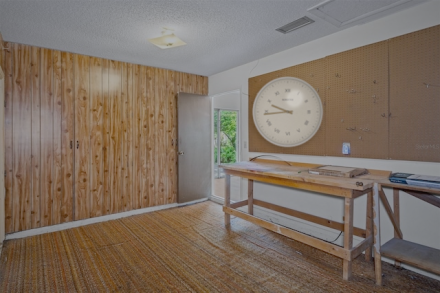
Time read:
**9:44**
